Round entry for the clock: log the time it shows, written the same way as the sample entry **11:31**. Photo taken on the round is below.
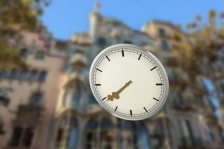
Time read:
**7:39**
